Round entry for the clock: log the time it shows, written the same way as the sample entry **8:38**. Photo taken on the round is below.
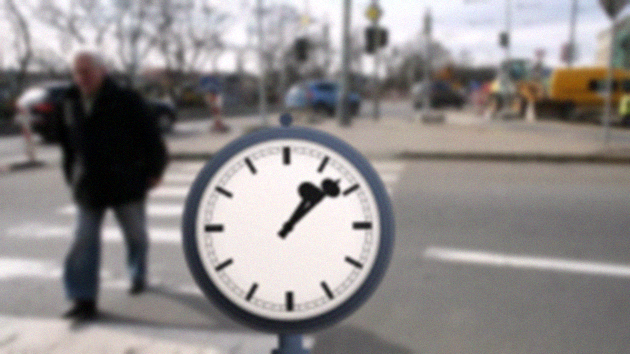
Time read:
**1:08**
